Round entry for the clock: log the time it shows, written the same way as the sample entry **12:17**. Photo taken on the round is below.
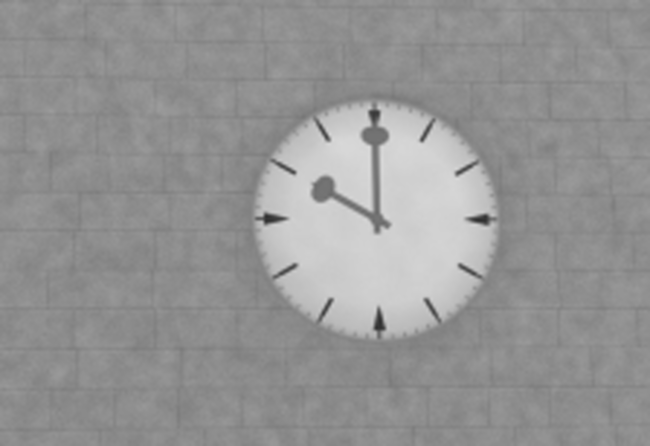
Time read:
**10:00**
